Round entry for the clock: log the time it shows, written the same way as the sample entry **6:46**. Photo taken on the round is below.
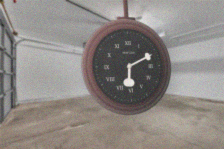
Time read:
**6:11**
